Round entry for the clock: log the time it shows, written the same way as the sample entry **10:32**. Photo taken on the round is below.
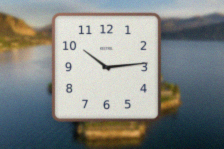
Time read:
**10:14**
